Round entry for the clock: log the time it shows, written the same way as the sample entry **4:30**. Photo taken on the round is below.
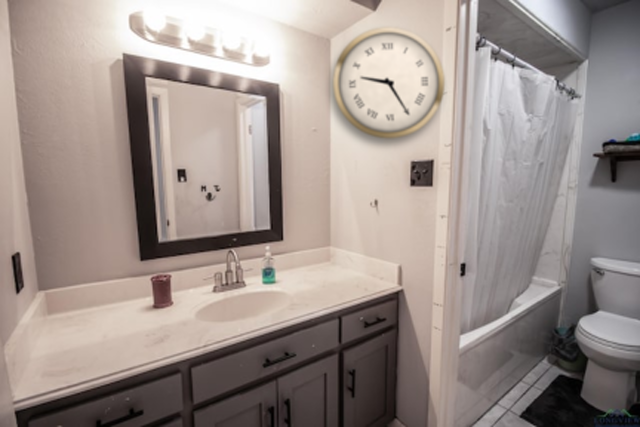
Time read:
**9:25**
